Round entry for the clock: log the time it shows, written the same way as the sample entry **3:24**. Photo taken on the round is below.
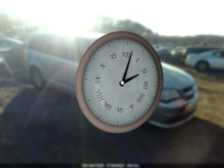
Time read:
**2:02**
